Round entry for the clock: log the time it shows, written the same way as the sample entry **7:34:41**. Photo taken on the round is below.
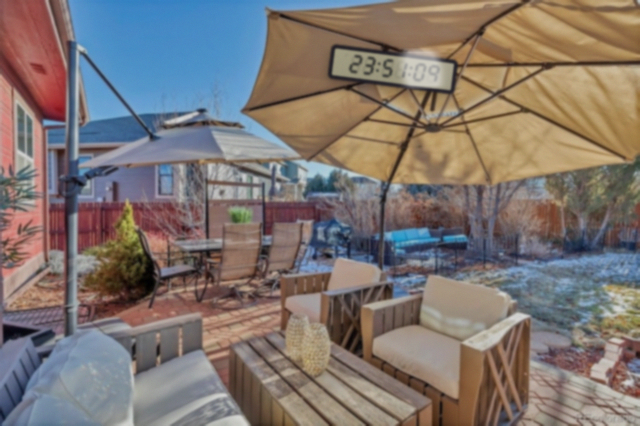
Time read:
**23:51:09**
